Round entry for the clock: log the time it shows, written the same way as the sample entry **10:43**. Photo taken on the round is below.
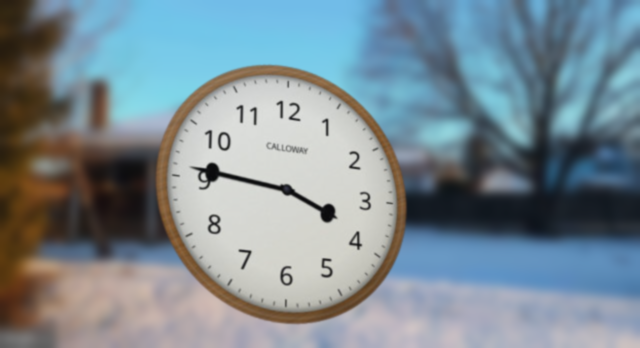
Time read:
**3:46**
